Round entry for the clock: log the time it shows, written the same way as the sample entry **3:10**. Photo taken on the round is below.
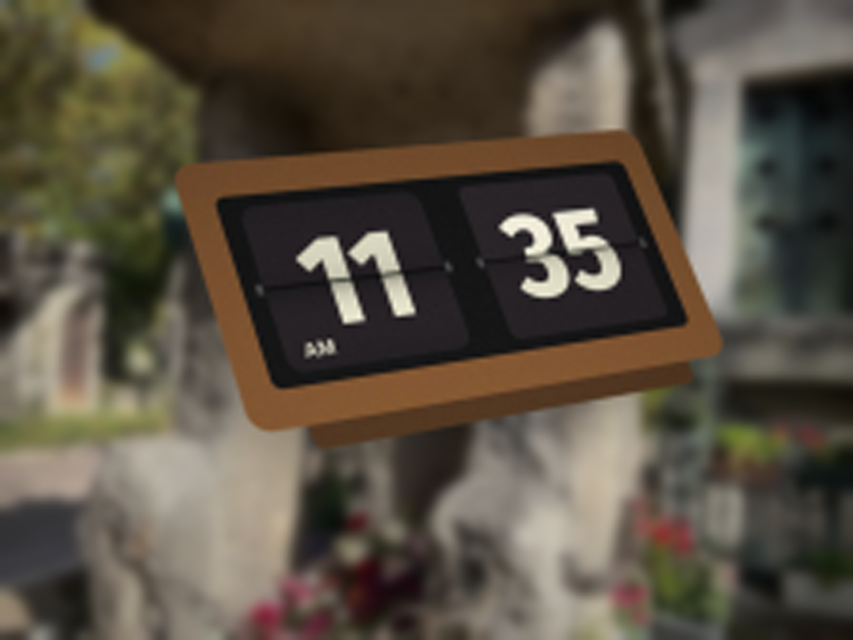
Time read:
**11:35**
